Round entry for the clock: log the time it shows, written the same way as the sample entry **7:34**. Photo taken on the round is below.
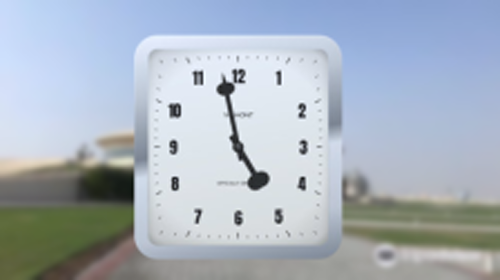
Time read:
**4:58**
